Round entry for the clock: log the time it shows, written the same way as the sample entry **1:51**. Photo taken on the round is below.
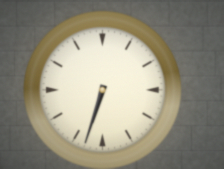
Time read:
**6:33**
